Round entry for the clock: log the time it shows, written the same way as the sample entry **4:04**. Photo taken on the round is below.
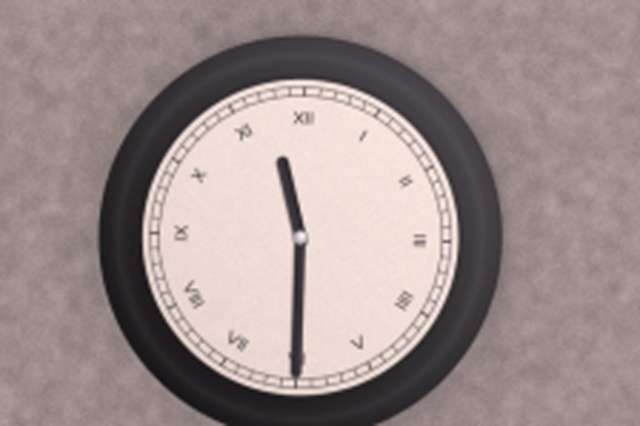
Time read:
**11:30**
